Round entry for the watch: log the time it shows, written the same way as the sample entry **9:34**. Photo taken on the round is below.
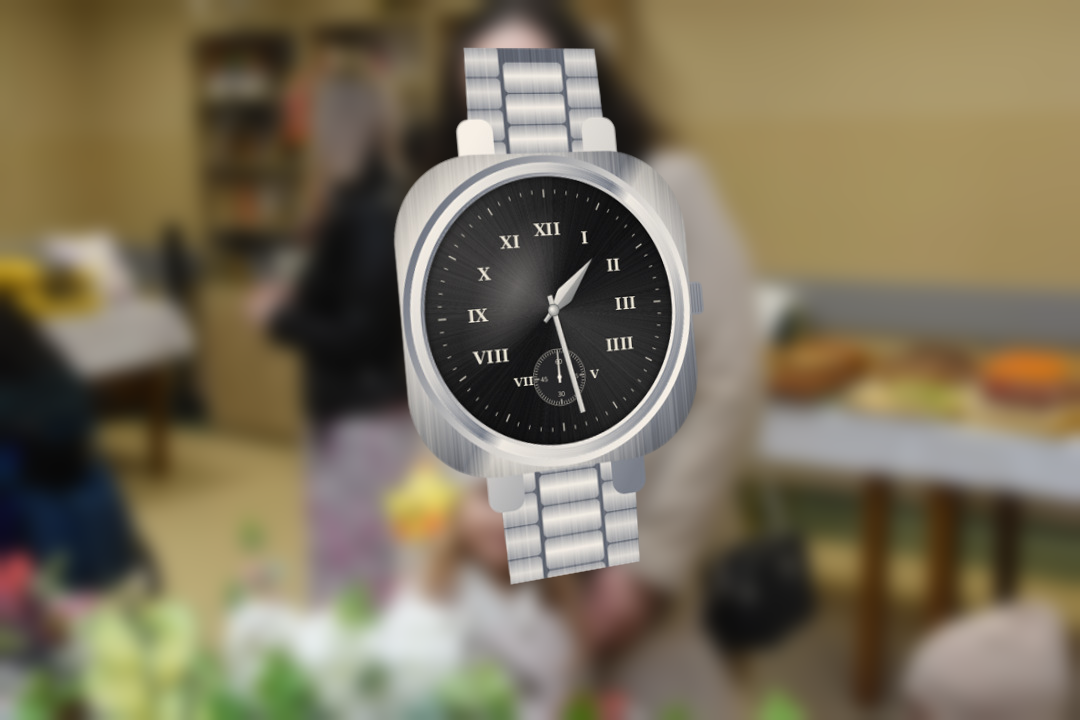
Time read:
**1:28**
